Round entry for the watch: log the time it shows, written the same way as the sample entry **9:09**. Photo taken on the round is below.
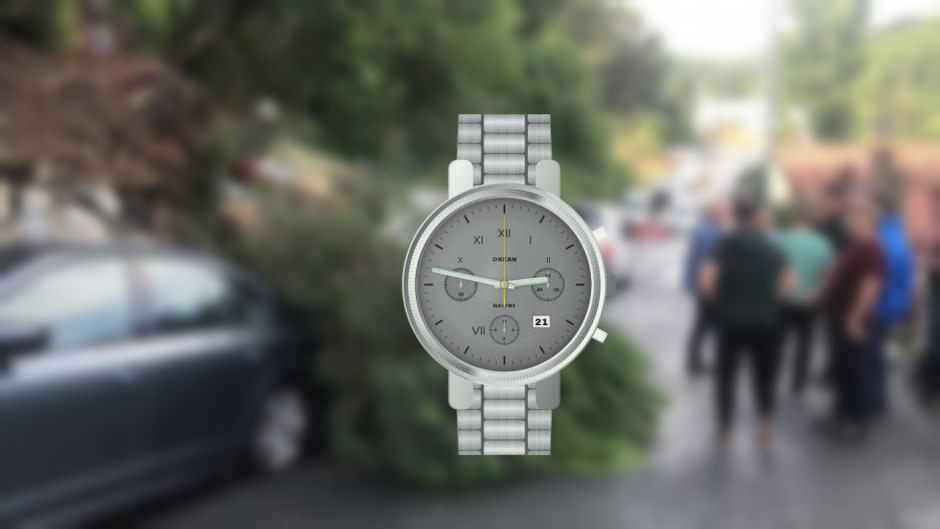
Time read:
**2:47**
